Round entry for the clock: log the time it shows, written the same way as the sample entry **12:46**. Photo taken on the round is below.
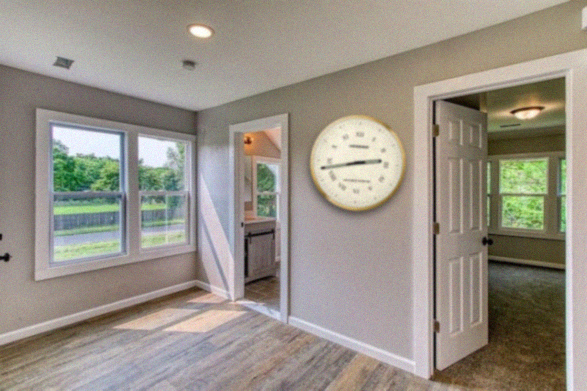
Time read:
**2:43**
